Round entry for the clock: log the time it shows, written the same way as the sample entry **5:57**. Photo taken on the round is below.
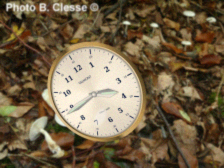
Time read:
**3:44**
